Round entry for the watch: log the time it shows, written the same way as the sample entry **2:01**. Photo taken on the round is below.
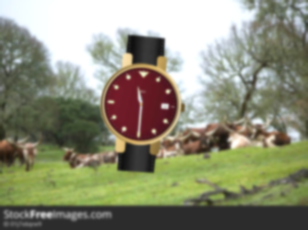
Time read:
**11:30**
